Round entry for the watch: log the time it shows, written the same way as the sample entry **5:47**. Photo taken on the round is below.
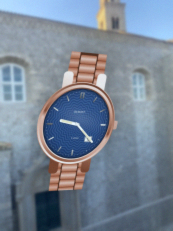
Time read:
**9:22**
